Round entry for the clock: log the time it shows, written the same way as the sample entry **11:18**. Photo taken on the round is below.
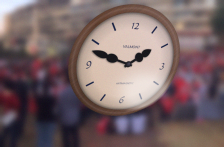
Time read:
**1:48**
